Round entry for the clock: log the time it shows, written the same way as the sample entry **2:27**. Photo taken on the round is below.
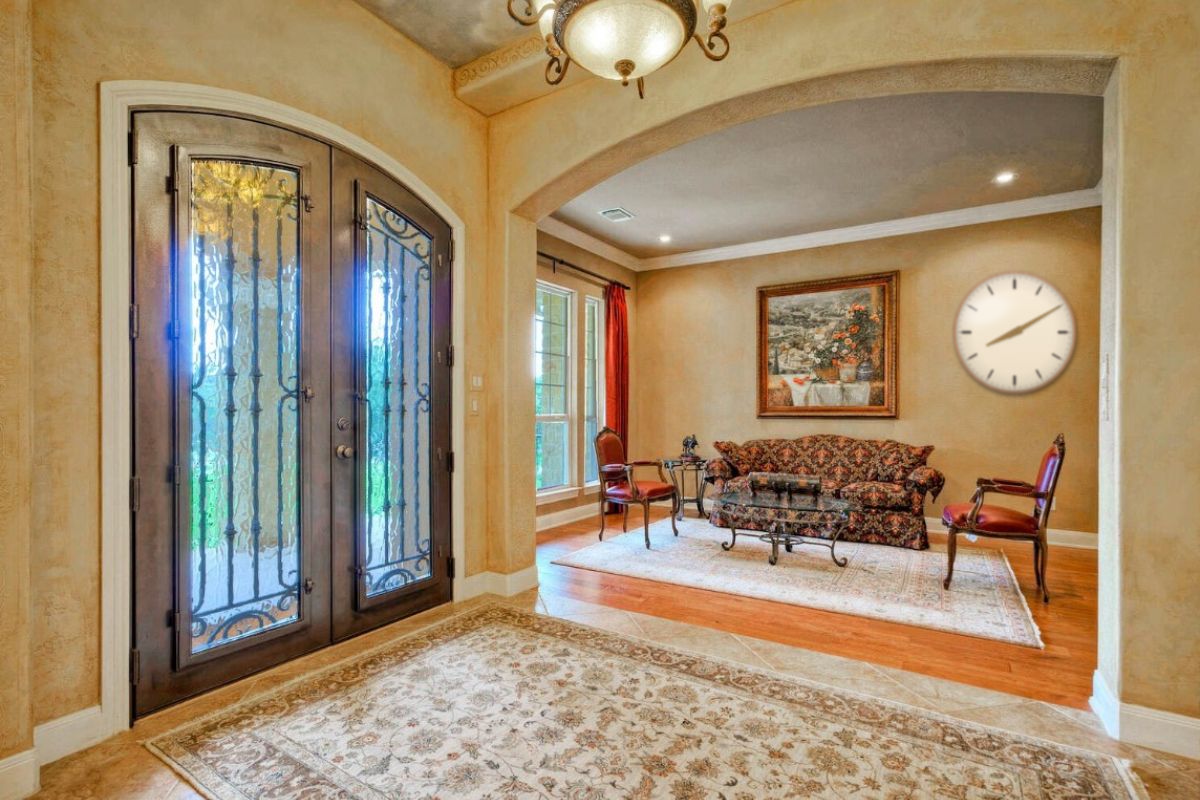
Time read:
**8:10**
